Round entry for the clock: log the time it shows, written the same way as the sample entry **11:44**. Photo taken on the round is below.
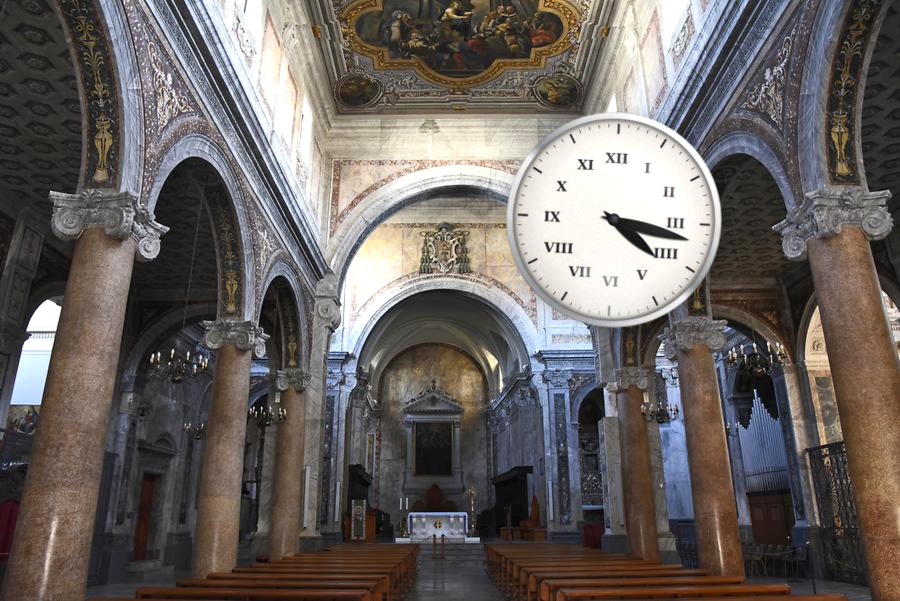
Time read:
**4:17**
